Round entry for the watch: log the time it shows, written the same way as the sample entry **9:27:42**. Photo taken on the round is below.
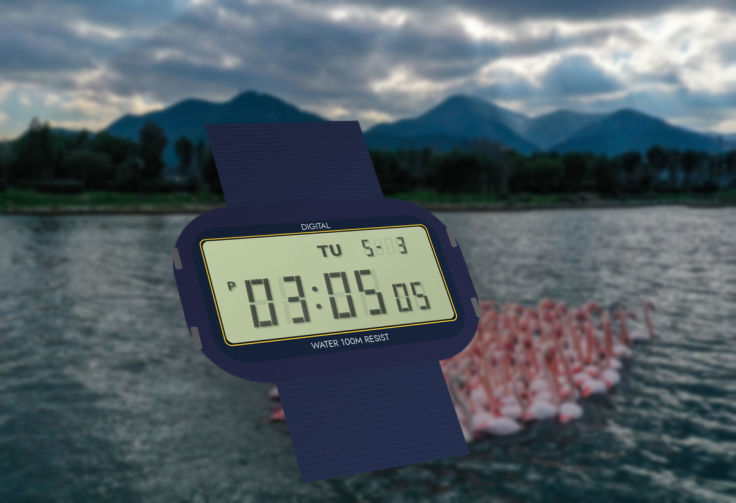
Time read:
**3:05:05**
